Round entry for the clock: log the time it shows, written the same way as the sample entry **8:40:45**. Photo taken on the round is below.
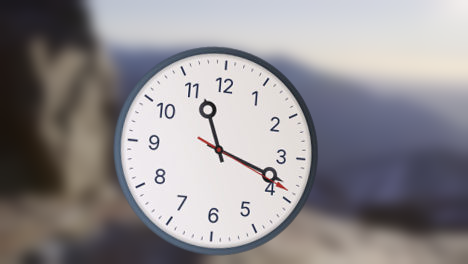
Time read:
**11:18:19**
